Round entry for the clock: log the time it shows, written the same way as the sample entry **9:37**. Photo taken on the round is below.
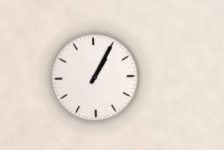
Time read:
**1:05**
